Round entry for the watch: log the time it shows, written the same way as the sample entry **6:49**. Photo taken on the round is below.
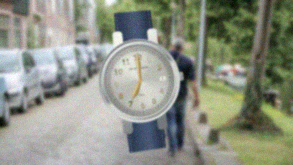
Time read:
**7:00**
